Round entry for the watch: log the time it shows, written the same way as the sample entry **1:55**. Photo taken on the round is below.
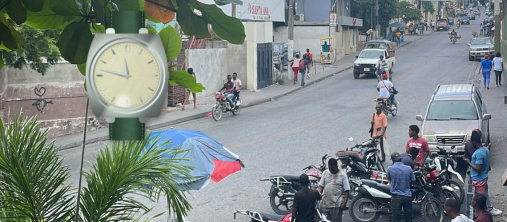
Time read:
**11:47**
